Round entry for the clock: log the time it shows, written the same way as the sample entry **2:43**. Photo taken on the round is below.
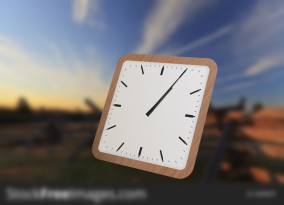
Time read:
**1:05**
